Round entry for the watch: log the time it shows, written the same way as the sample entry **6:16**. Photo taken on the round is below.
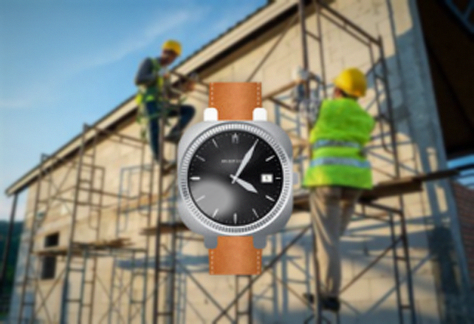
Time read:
**4:05**
